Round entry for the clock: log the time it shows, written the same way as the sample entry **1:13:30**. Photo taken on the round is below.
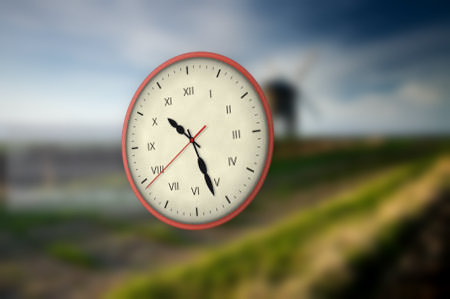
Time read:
**10:26:39**
